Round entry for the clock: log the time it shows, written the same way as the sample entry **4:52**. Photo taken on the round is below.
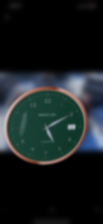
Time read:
**5:10**
